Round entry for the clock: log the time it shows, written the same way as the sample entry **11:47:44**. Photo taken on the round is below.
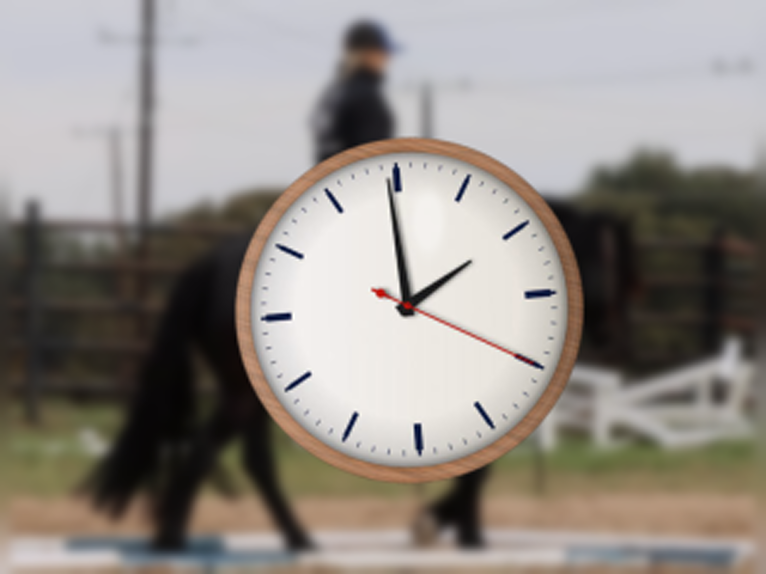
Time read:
**1:59:20**
